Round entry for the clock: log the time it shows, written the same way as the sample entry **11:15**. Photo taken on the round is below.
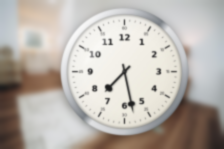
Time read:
**7:28**
